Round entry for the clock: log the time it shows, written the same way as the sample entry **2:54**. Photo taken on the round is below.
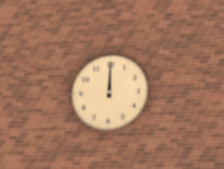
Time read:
**12:00**
